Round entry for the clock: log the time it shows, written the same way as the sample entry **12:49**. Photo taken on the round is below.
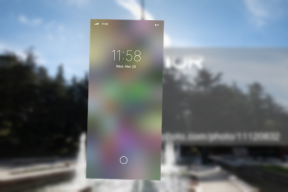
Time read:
**11:58**
